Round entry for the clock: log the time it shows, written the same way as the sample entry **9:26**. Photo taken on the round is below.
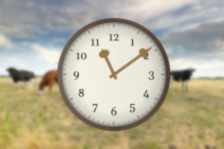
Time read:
**11:09**
